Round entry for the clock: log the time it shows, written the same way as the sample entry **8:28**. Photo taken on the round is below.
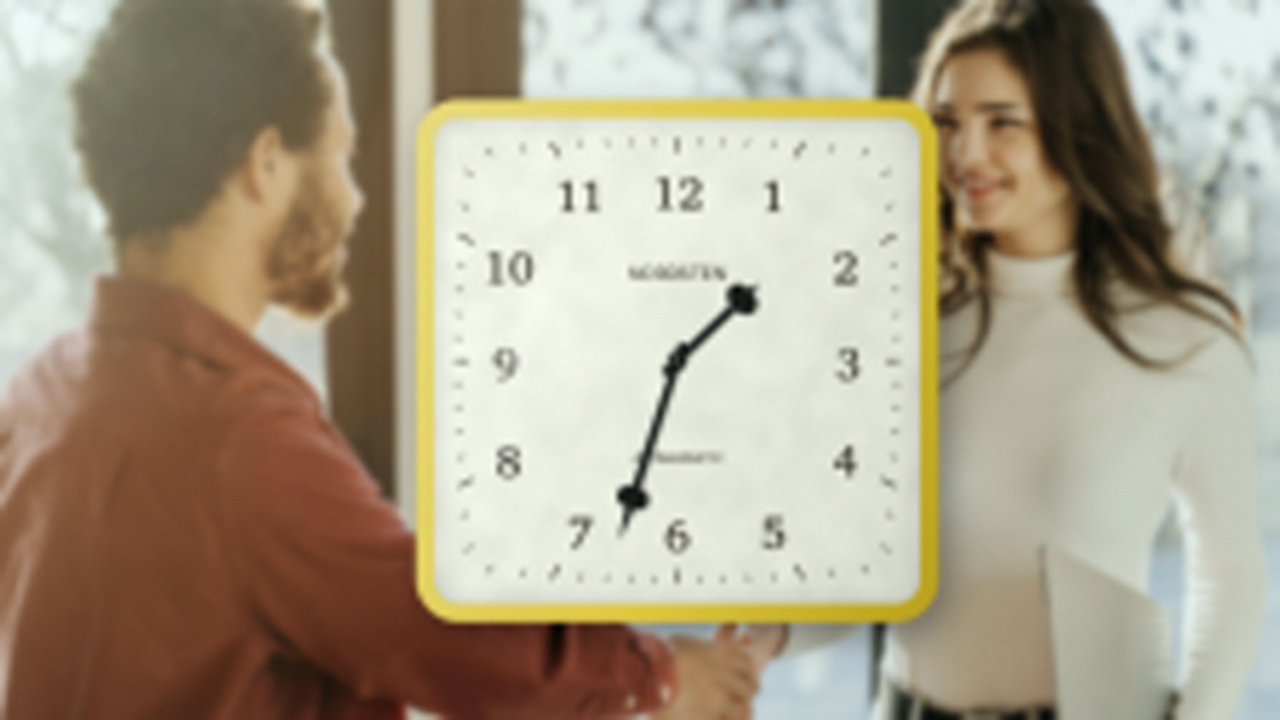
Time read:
**1:33**
